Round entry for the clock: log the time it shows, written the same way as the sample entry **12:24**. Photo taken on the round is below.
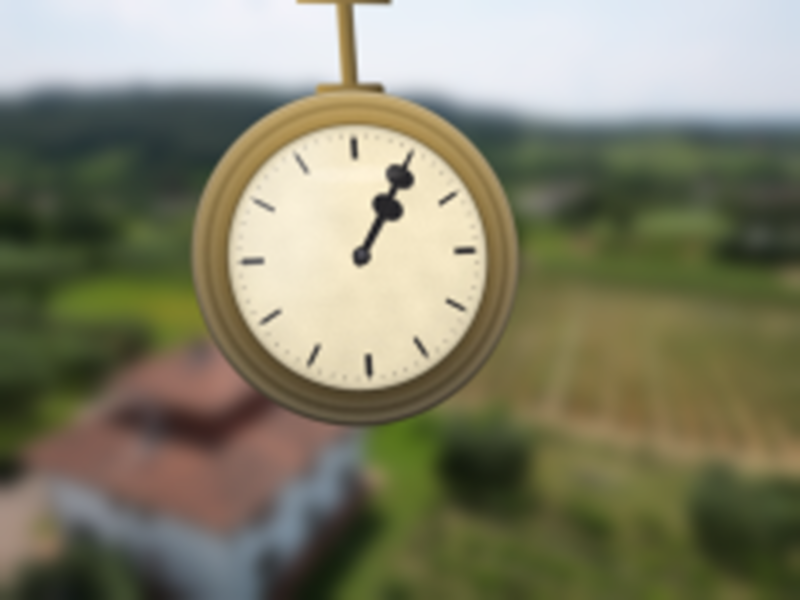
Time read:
**1:05**
